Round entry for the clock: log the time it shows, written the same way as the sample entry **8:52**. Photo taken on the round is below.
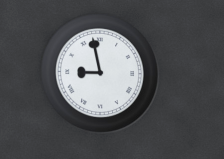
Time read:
**8:58**
